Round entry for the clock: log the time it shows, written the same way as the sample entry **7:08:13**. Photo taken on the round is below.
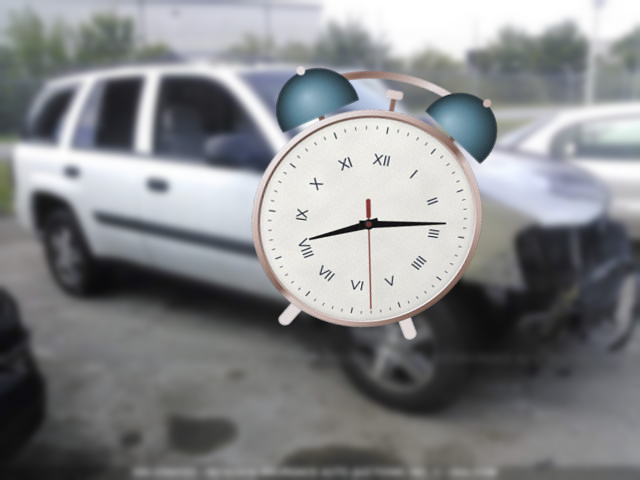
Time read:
**8:13:28**
